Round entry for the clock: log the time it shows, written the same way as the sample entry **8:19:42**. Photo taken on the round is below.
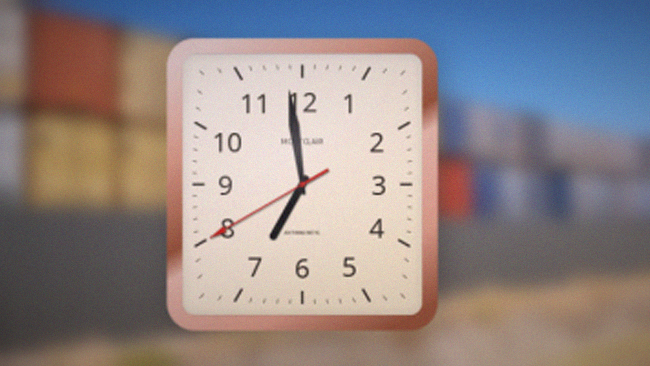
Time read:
**6:58:40**
